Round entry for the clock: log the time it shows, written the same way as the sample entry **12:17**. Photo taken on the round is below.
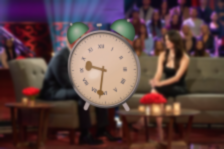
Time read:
**9:32**
